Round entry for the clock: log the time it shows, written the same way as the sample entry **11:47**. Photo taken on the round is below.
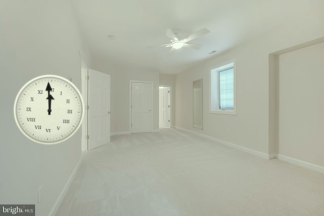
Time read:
**11:59**
